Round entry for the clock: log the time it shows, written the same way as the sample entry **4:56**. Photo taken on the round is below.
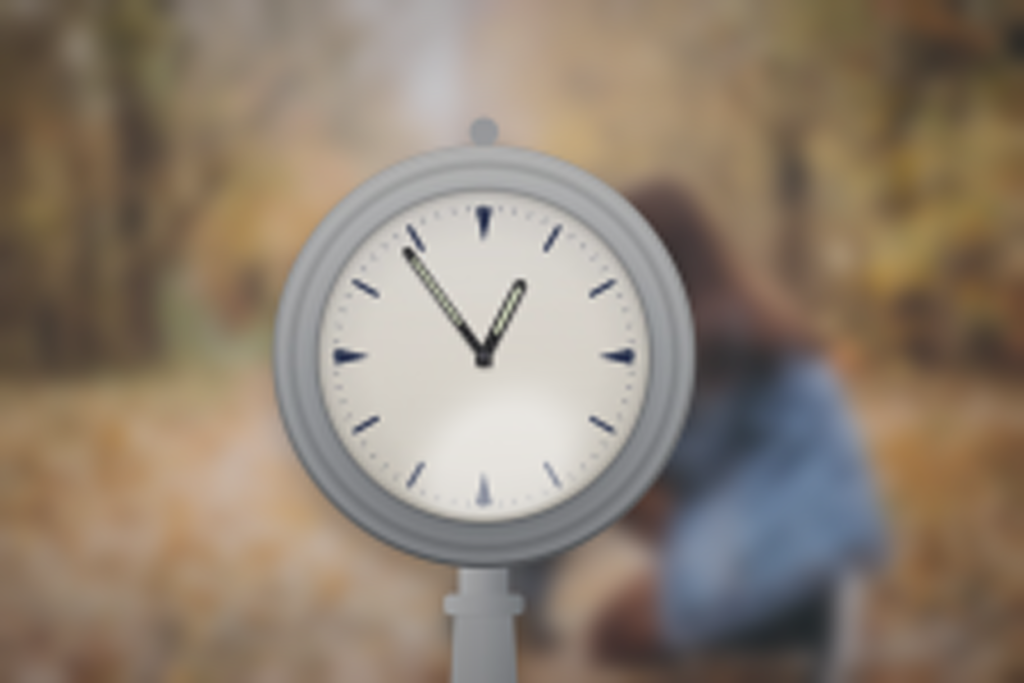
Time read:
**12:54**
